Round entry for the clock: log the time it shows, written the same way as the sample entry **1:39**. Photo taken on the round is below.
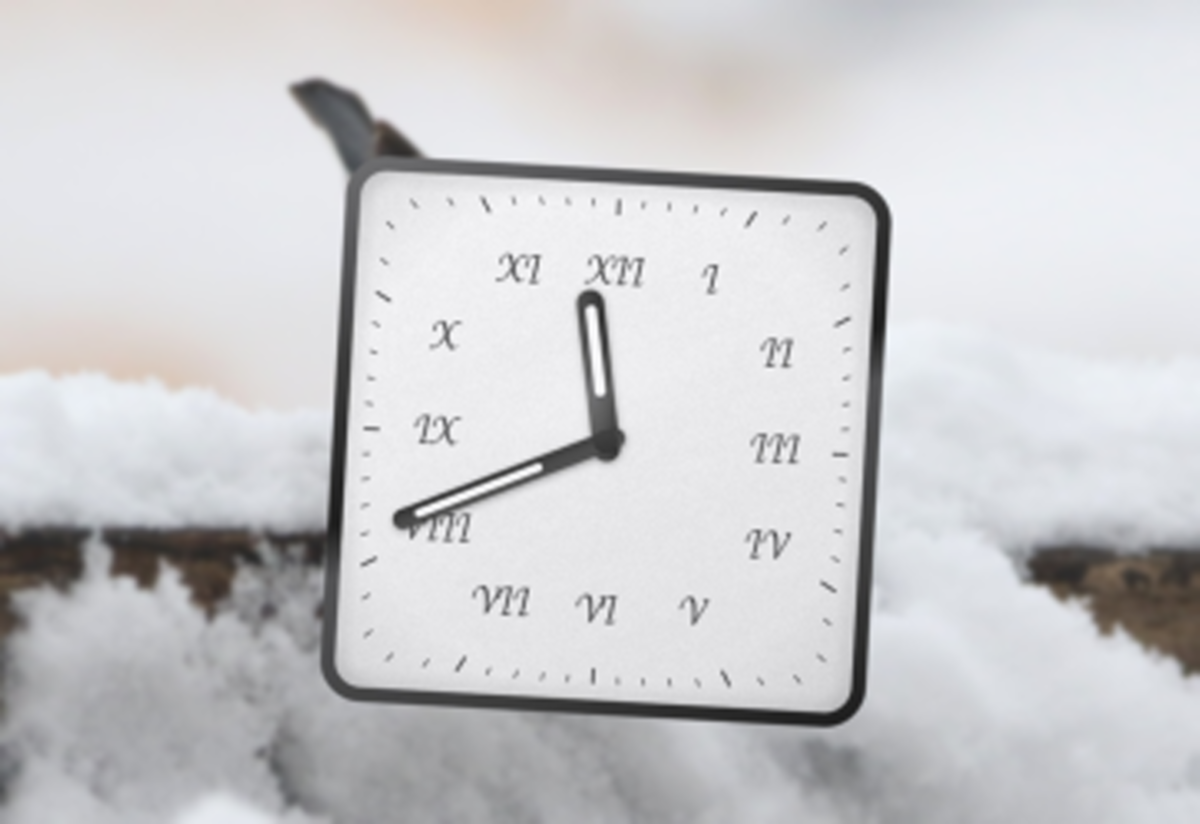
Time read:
**11:41**
